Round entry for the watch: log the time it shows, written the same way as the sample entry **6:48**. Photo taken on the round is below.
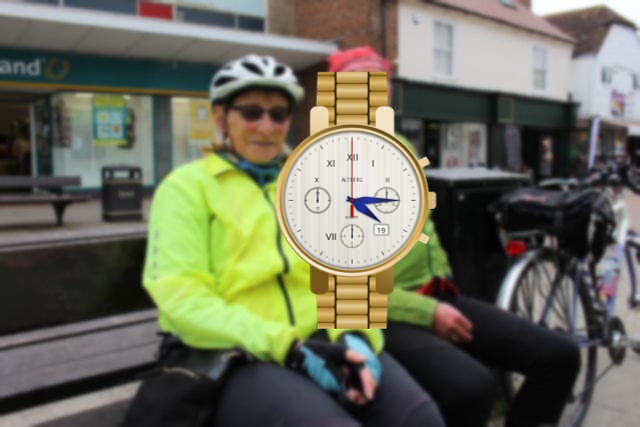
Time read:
**4:15**
